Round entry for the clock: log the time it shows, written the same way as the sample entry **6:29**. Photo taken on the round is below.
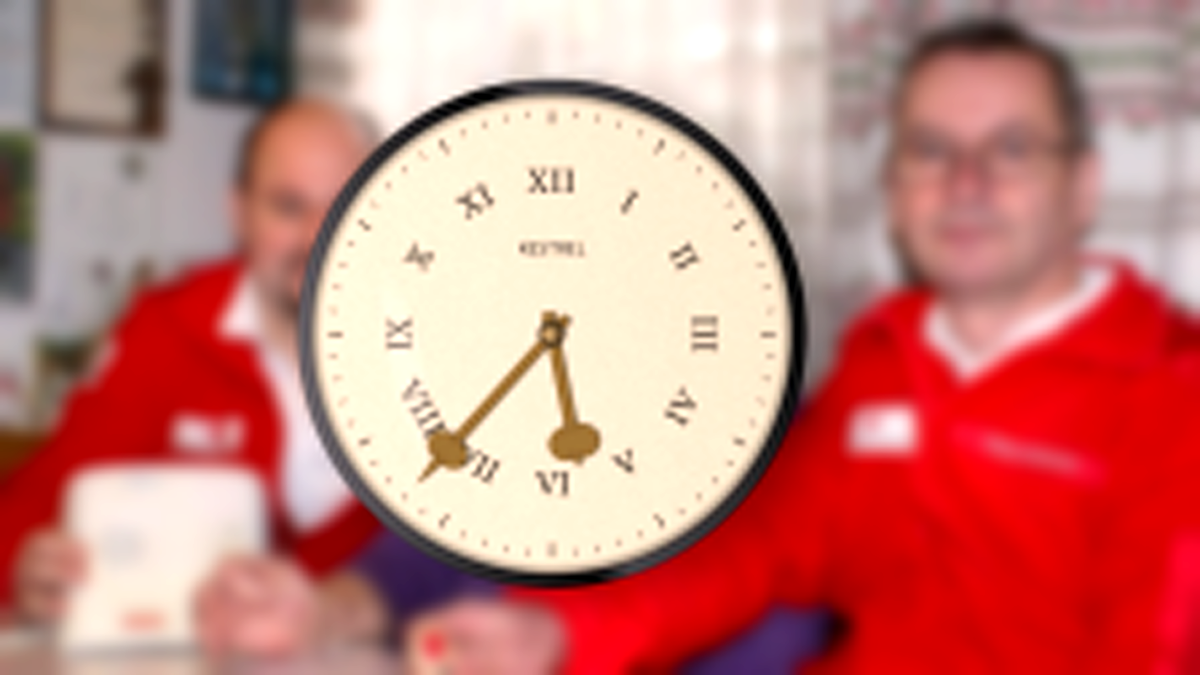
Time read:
**5:37**
